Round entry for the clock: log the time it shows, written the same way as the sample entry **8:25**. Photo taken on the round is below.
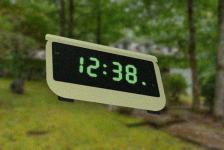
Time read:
**12:38**
